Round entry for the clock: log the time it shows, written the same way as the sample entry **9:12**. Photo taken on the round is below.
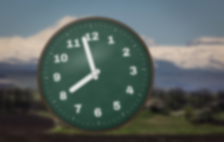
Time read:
**7:58**
